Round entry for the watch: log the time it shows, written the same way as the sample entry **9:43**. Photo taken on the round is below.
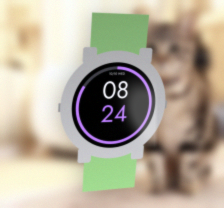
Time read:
**8:24**
